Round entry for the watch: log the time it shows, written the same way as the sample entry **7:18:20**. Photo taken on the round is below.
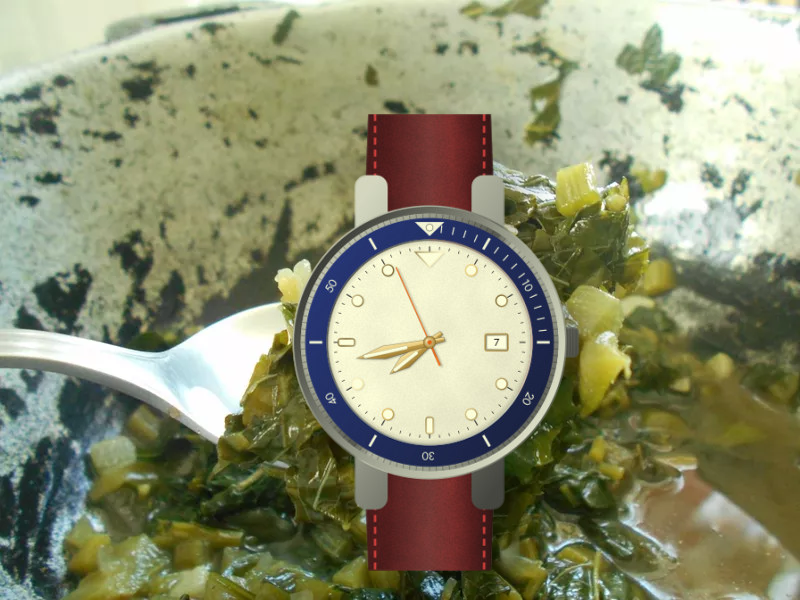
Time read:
**7:42:56**
